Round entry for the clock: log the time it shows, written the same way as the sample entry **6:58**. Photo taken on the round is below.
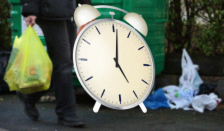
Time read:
**5:01**
